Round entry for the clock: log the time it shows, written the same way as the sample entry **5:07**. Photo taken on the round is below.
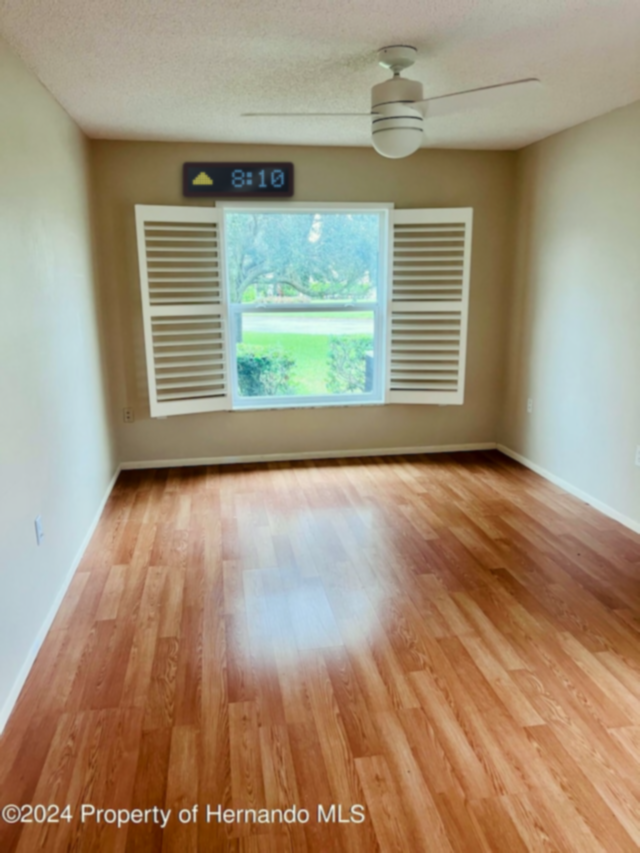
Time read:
**8:10**
